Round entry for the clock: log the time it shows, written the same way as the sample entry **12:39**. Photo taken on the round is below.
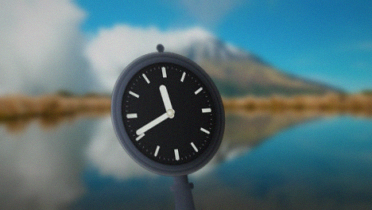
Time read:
**11:41**
